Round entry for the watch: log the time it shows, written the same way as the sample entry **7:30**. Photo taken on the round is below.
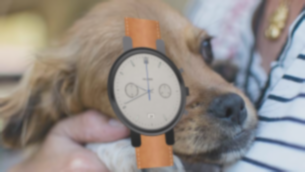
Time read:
**9:41**
